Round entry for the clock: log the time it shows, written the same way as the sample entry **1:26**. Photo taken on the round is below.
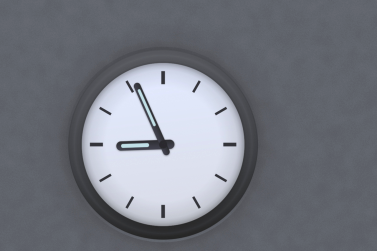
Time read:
**8:56**
